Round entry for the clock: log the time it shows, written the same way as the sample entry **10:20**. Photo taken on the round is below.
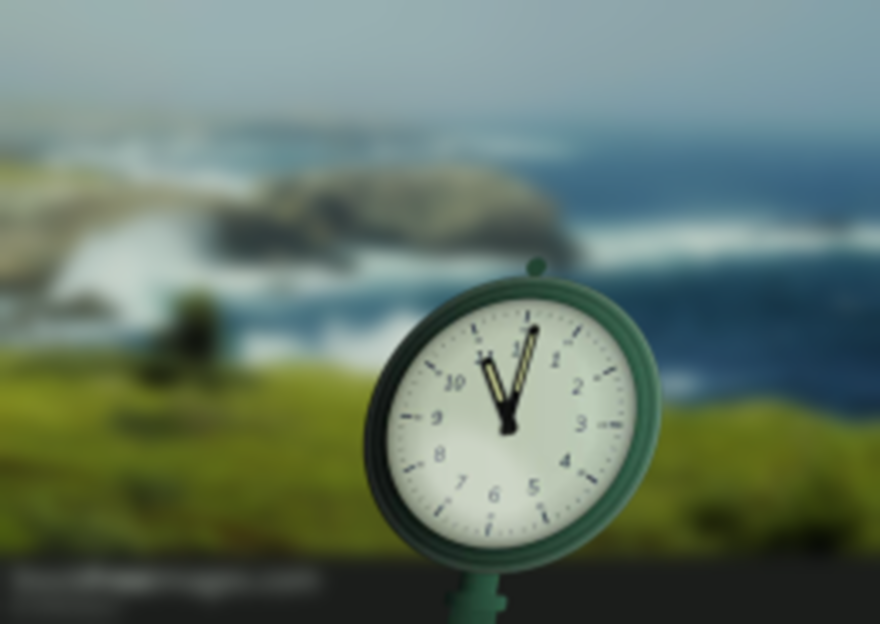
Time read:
**11:01**
